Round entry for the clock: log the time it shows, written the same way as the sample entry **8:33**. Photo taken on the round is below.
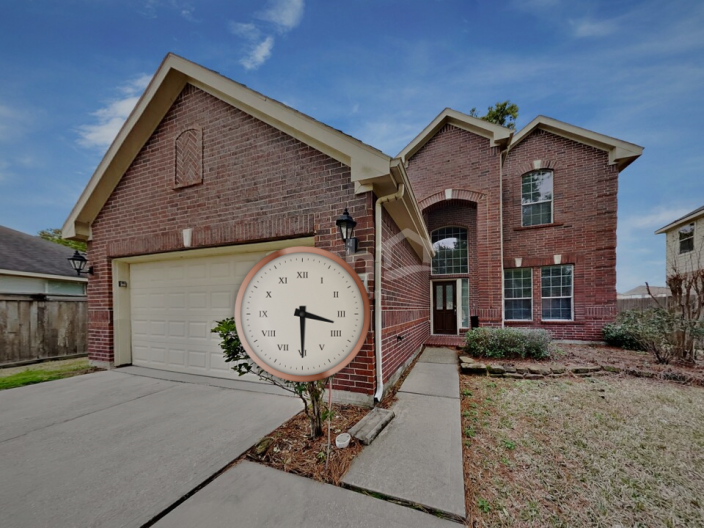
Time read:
**3:30**
